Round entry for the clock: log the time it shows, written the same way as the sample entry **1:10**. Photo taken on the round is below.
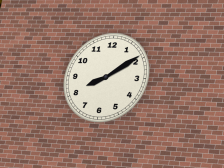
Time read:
**8:09**
